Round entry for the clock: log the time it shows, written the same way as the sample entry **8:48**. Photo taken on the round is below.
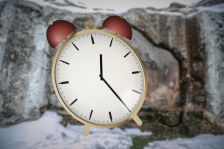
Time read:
**12:25**
